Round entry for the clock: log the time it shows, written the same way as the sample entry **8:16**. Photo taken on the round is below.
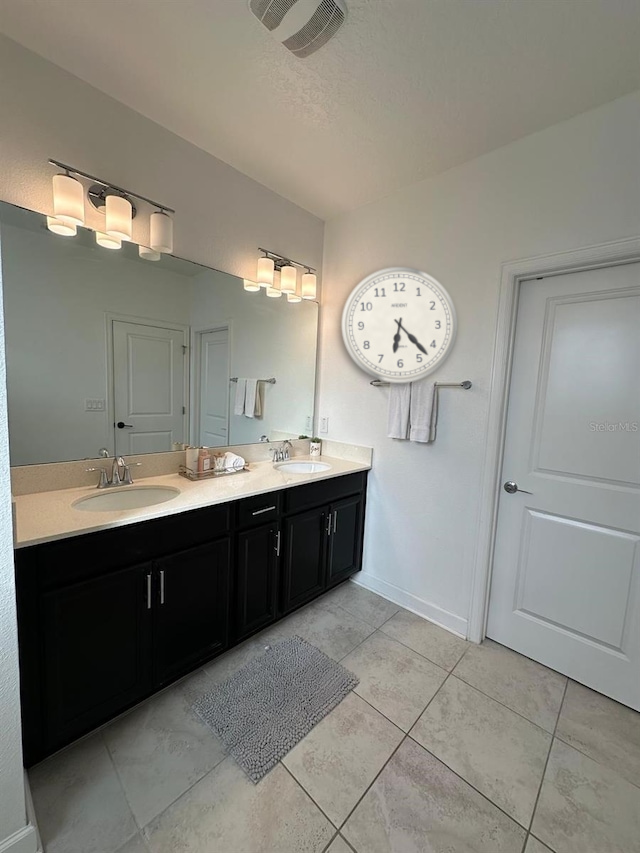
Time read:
**6:23**
